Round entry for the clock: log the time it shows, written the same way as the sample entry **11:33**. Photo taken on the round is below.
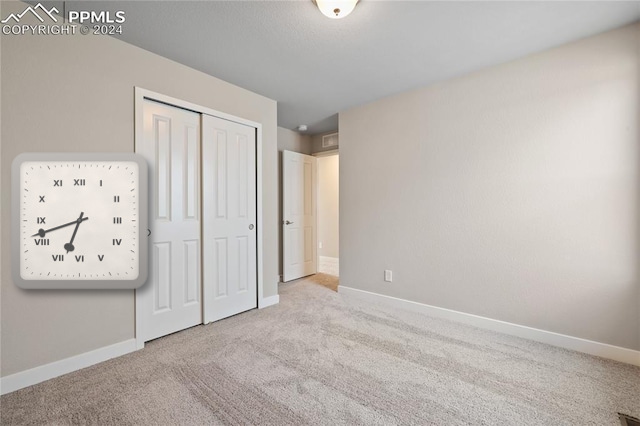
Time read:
**6:42**
